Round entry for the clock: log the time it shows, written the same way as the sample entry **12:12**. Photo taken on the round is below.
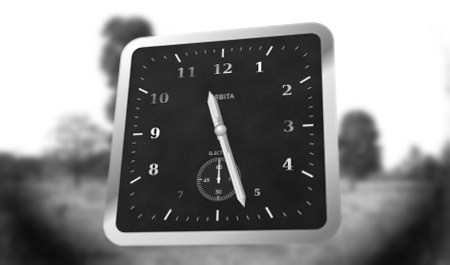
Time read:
**11:27**
